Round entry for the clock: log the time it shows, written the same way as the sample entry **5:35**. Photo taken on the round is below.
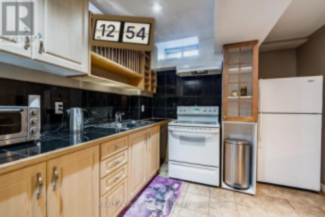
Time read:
**12:54**
